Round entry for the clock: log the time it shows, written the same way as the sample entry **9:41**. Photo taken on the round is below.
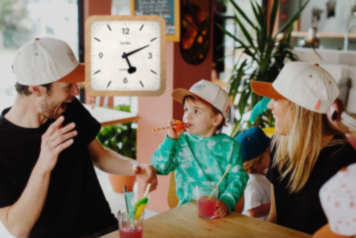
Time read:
**5:11**
